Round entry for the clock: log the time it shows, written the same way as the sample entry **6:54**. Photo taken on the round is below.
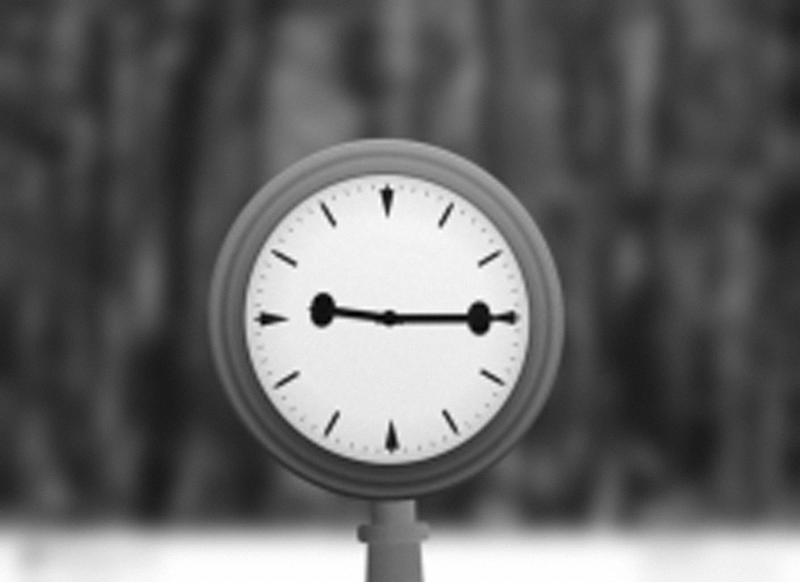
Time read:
**9:15**
